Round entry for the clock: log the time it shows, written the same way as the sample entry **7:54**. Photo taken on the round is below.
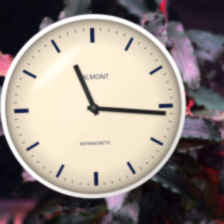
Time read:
**11:16**
